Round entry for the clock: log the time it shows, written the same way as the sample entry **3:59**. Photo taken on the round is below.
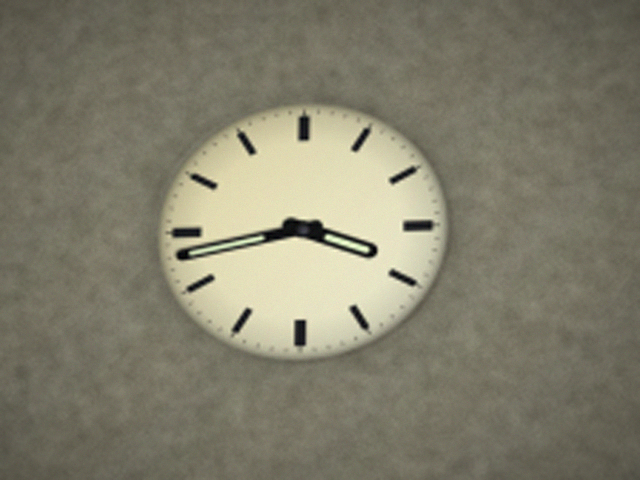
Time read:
**3:43**
